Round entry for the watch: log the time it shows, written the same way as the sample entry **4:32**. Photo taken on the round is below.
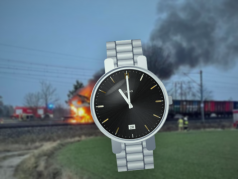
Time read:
**11:00**
